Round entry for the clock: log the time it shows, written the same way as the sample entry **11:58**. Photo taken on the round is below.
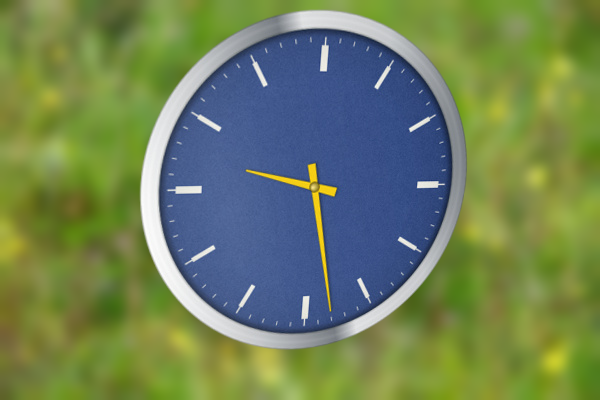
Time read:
**9:28**
